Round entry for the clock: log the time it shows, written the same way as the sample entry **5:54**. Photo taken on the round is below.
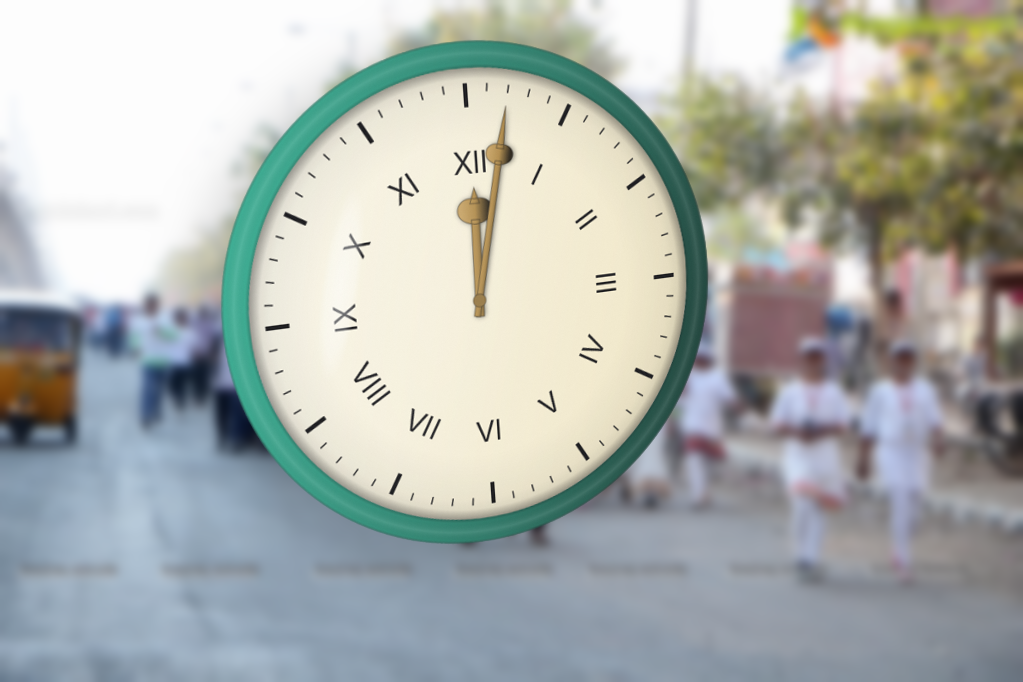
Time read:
**12:02**
